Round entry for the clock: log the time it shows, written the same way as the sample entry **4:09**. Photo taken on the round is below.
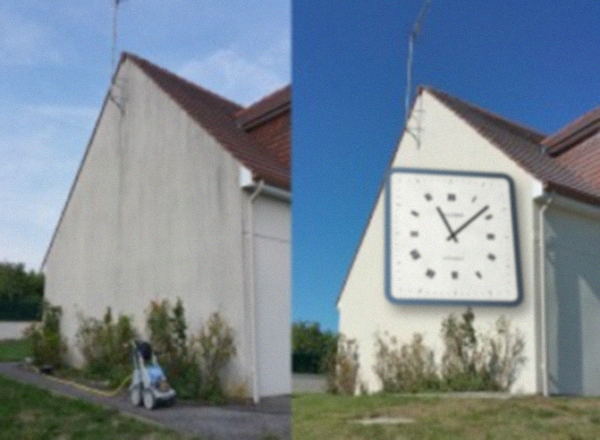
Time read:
**11:08**
